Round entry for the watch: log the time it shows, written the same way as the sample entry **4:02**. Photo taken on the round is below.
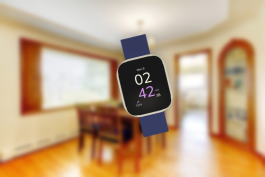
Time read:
**2:42**
